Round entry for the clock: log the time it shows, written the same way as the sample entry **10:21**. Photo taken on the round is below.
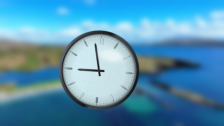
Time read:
**8:58**
